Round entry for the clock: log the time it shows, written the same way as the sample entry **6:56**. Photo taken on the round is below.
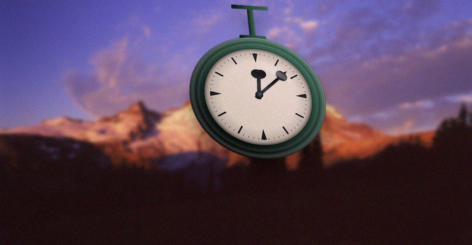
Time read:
**12:08**
